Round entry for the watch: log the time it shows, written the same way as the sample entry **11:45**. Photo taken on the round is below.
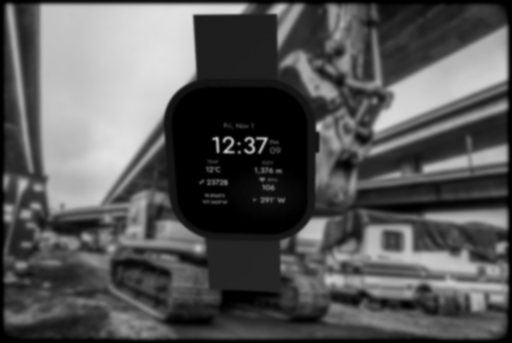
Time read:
**12:37**
